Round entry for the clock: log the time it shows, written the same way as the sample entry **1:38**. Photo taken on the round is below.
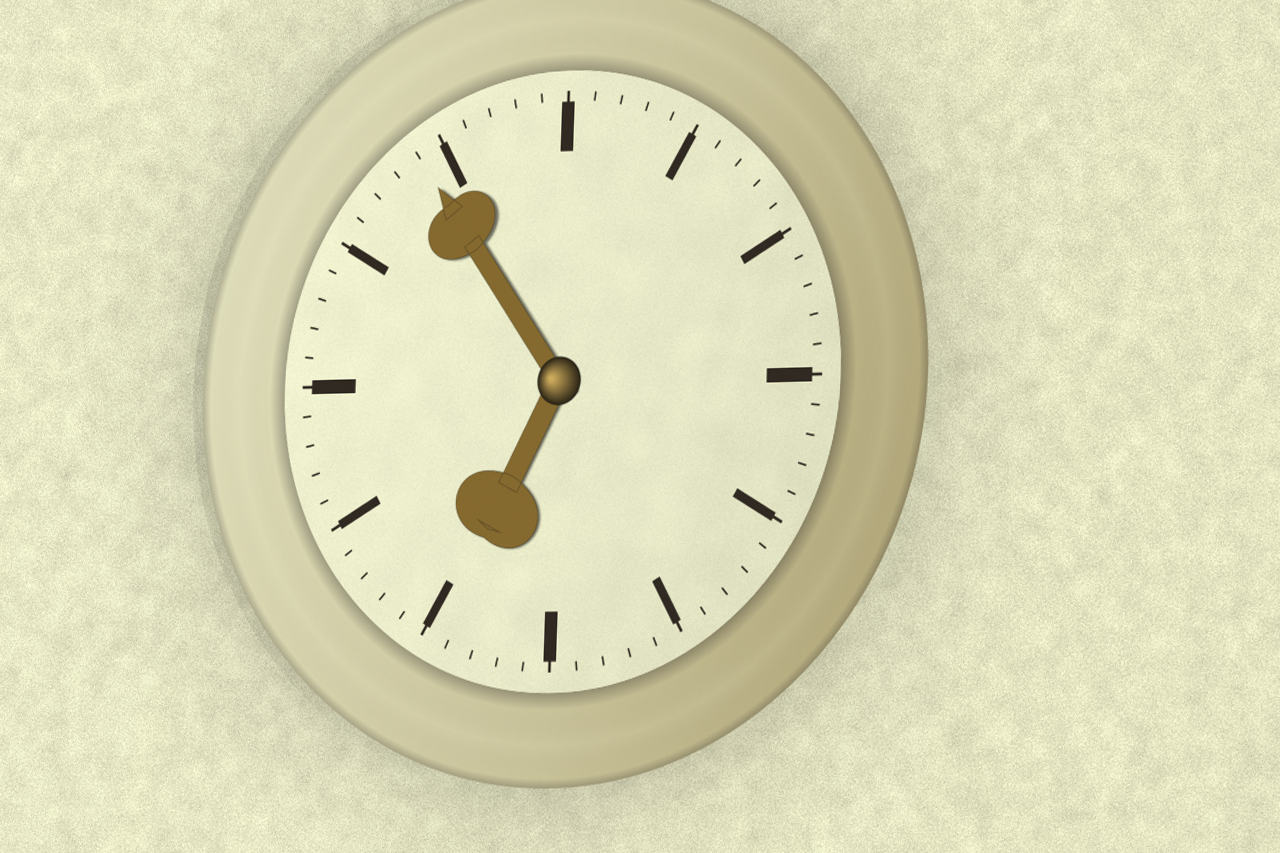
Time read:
**6:54**
